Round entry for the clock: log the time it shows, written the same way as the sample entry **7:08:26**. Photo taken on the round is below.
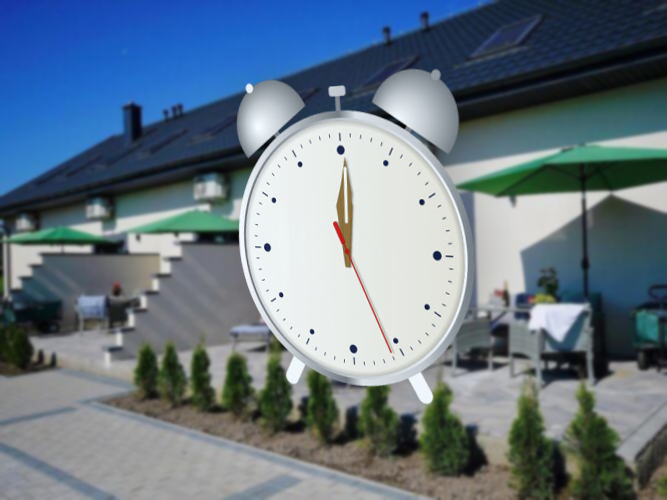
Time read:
**12:00:26**
